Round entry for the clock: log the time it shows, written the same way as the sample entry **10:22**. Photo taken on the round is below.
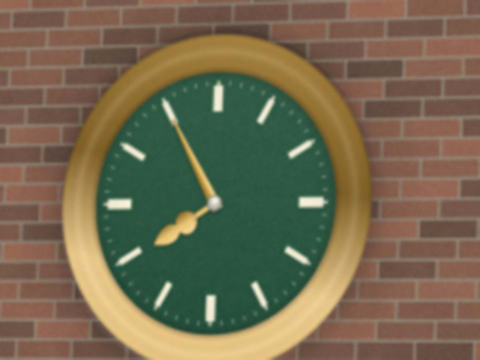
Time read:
**7:55**
